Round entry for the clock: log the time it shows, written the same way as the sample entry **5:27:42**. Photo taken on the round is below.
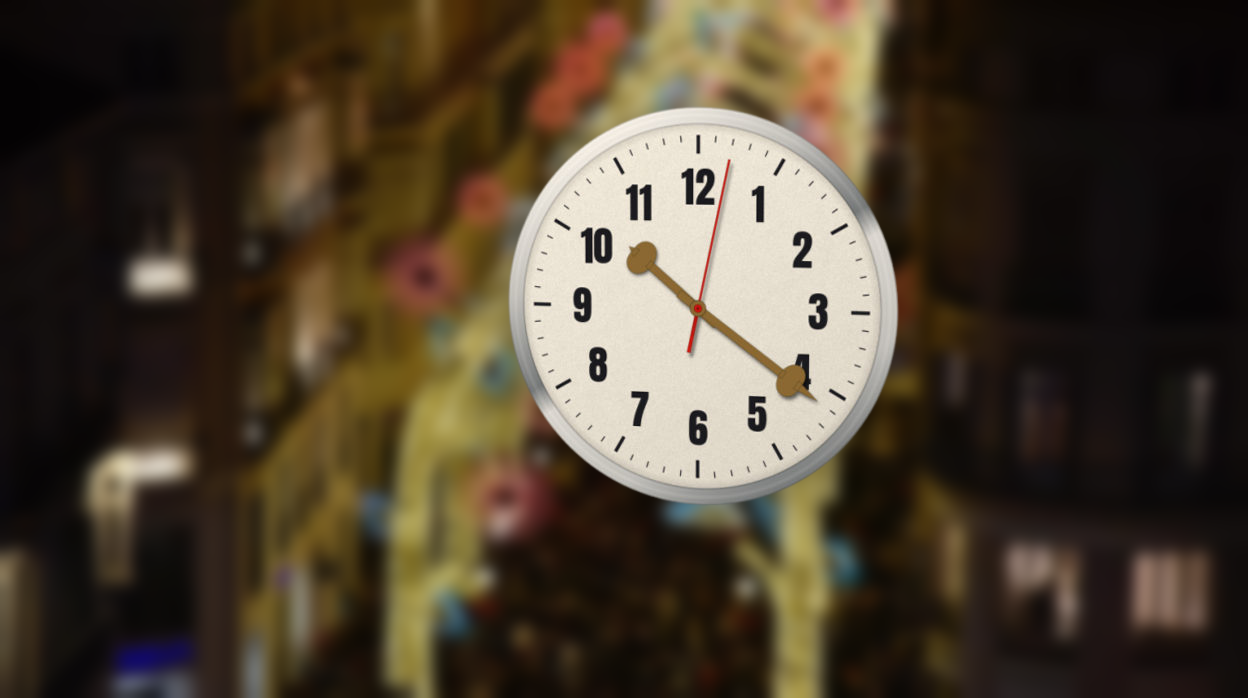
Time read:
**10:21:02**
